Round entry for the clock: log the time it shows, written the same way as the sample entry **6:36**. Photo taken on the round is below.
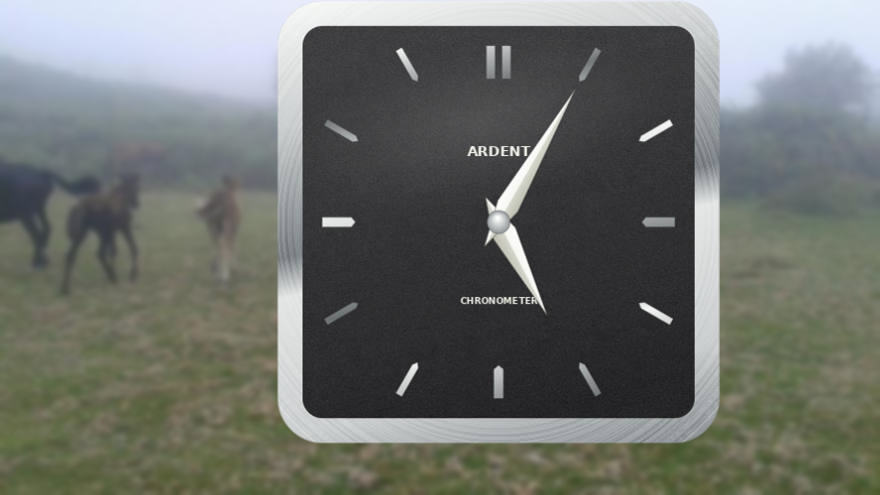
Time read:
**5:05**
